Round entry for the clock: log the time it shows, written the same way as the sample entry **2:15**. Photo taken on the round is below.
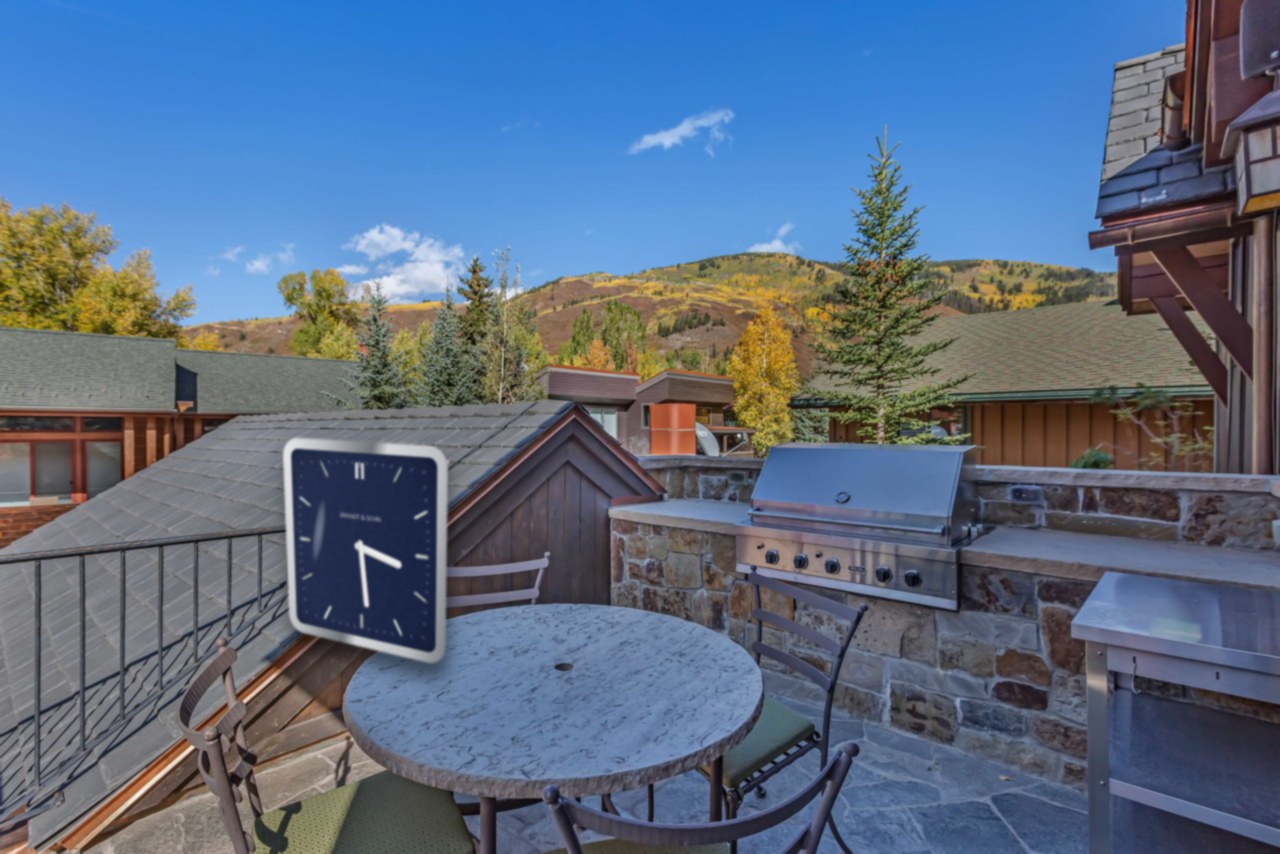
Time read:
**3:29**
